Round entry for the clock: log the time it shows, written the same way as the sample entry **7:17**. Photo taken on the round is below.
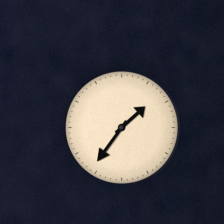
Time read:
**1:36**
